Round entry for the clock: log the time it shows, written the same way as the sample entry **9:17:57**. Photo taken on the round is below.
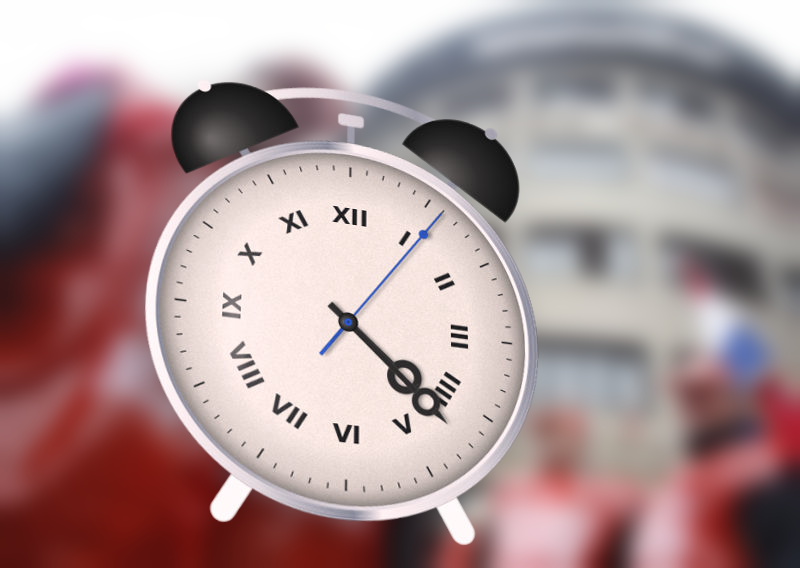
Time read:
**4:22:06**
